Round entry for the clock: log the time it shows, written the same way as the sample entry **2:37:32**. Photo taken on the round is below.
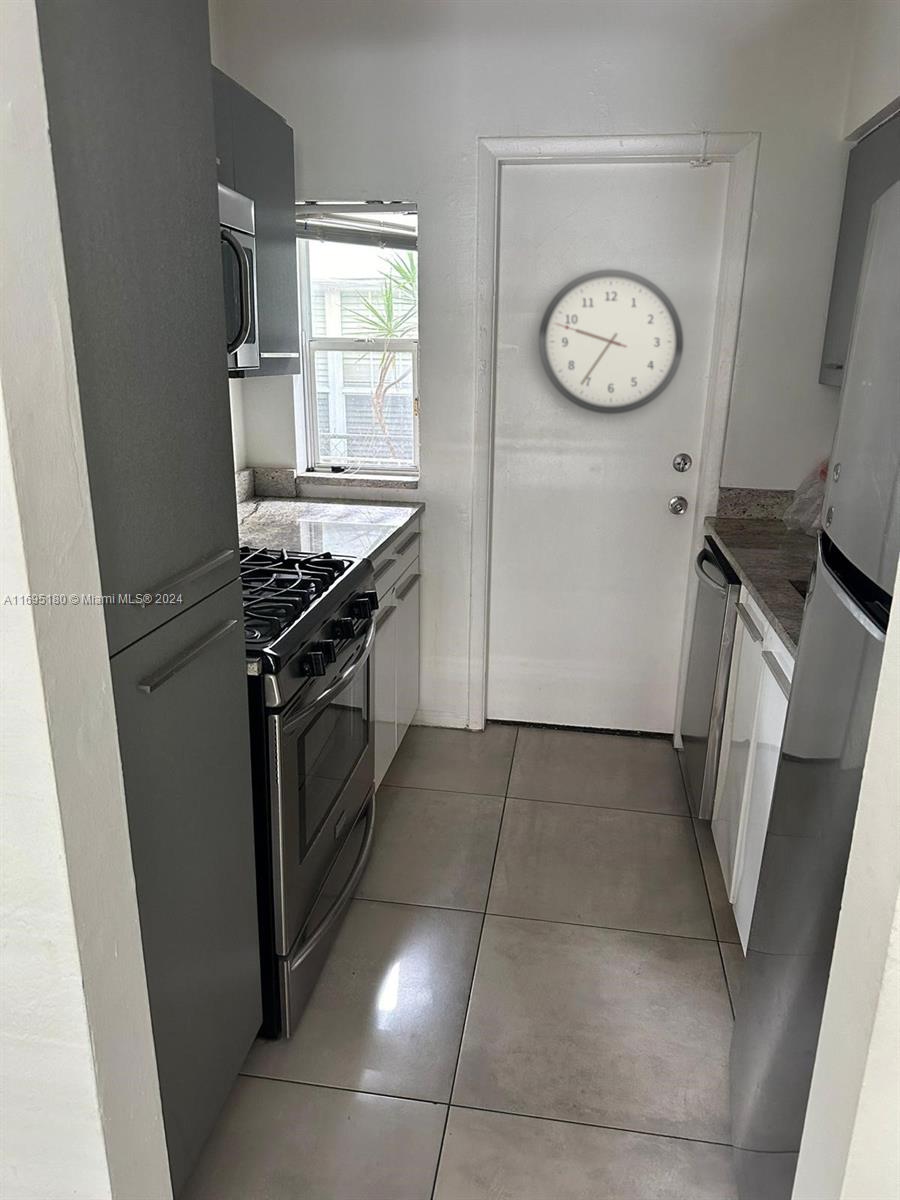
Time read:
**9:35:48**
